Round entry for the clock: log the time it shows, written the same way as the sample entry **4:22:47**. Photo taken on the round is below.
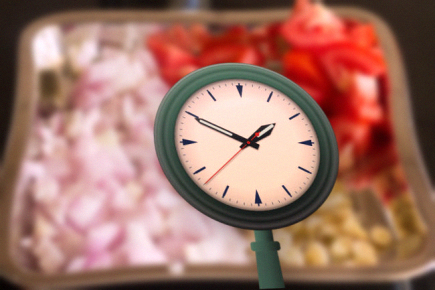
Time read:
**1:49:38**
